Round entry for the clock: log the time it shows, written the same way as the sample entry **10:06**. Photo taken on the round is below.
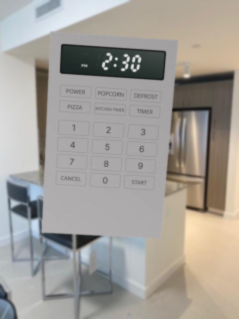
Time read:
**2:30**
